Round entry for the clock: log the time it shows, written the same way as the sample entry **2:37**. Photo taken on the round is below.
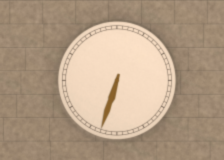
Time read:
**6:33**
